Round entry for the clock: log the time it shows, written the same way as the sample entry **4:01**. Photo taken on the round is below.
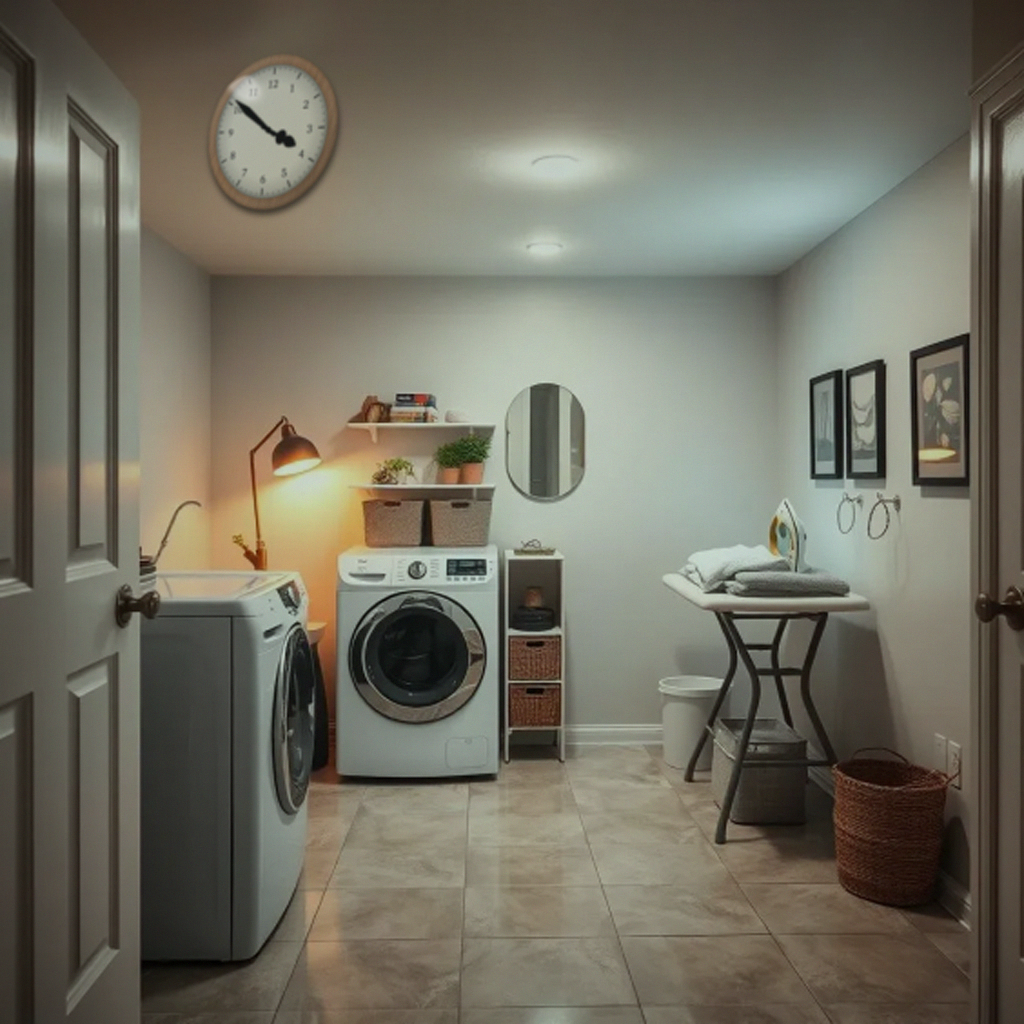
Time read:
**3:51**
